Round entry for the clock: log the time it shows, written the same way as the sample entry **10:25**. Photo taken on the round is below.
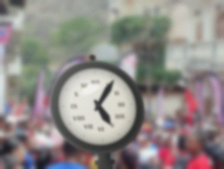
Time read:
**5:06**
